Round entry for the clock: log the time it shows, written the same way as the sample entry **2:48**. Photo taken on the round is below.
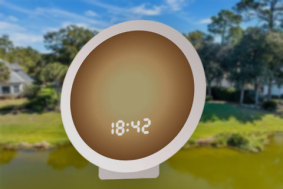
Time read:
**18:42**
